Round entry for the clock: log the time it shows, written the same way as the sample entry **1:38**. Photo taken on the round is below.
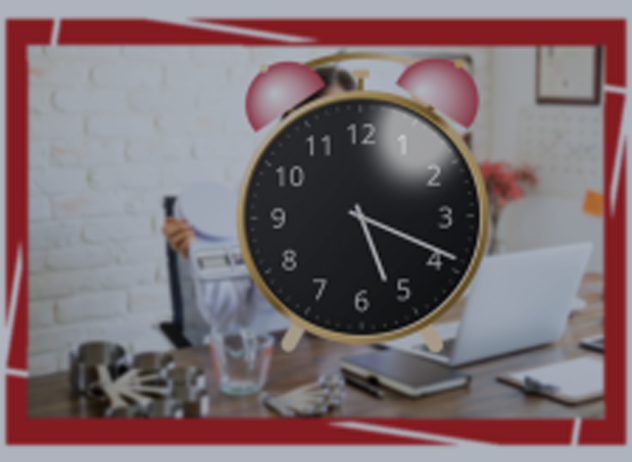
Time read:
**5:19**
